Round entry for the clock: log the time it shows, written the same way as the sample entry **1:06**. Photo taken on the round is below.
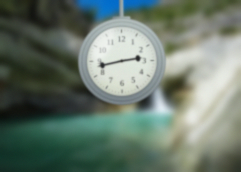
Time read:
**2:43**
